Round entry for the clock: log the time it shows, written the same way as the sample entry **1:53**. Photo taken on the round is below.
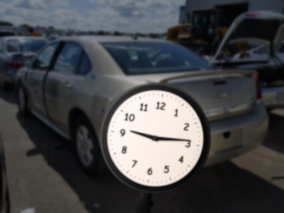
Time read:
**9:14**
